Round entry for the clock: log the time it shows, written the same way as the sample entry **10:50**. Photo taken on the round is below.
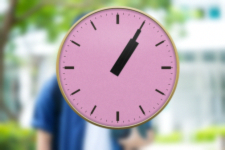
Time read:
**1:05**
